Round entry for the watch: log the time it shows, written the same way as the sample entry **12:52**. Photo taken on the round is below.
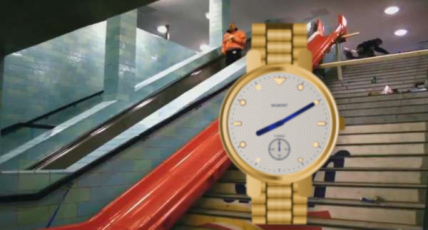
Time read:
**8:10**
